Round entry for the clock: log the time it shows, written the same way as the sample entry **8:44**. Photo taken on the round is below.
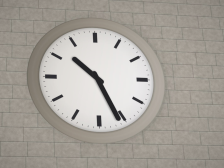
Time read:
**10:26**
